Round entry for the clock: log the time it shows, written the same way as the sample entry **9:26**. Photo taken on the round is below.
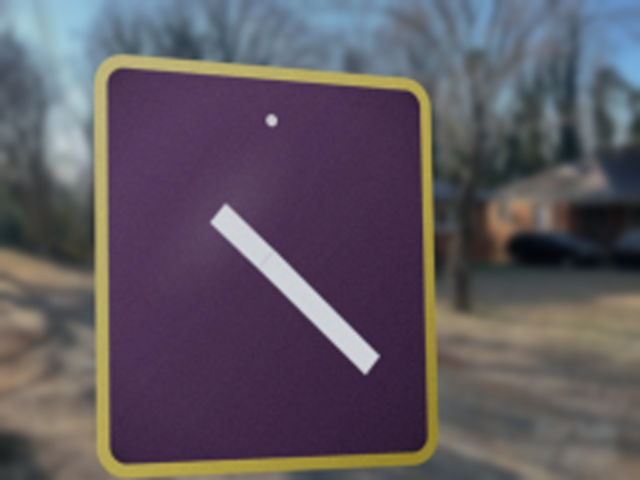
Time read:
**10:22**
